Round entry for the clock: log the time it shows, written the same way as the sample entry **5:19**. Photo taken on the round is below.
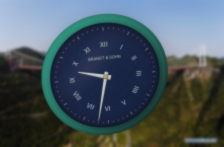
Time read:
**9:32**
